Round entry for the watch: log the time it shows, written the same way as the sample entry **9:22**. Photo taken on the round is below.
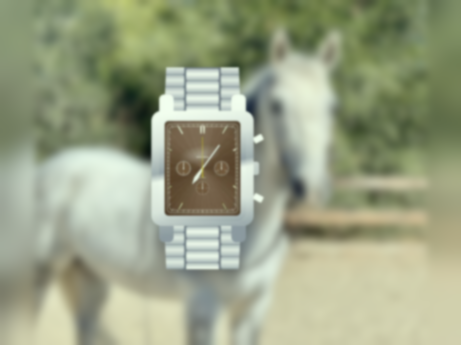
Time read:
**7:06**
